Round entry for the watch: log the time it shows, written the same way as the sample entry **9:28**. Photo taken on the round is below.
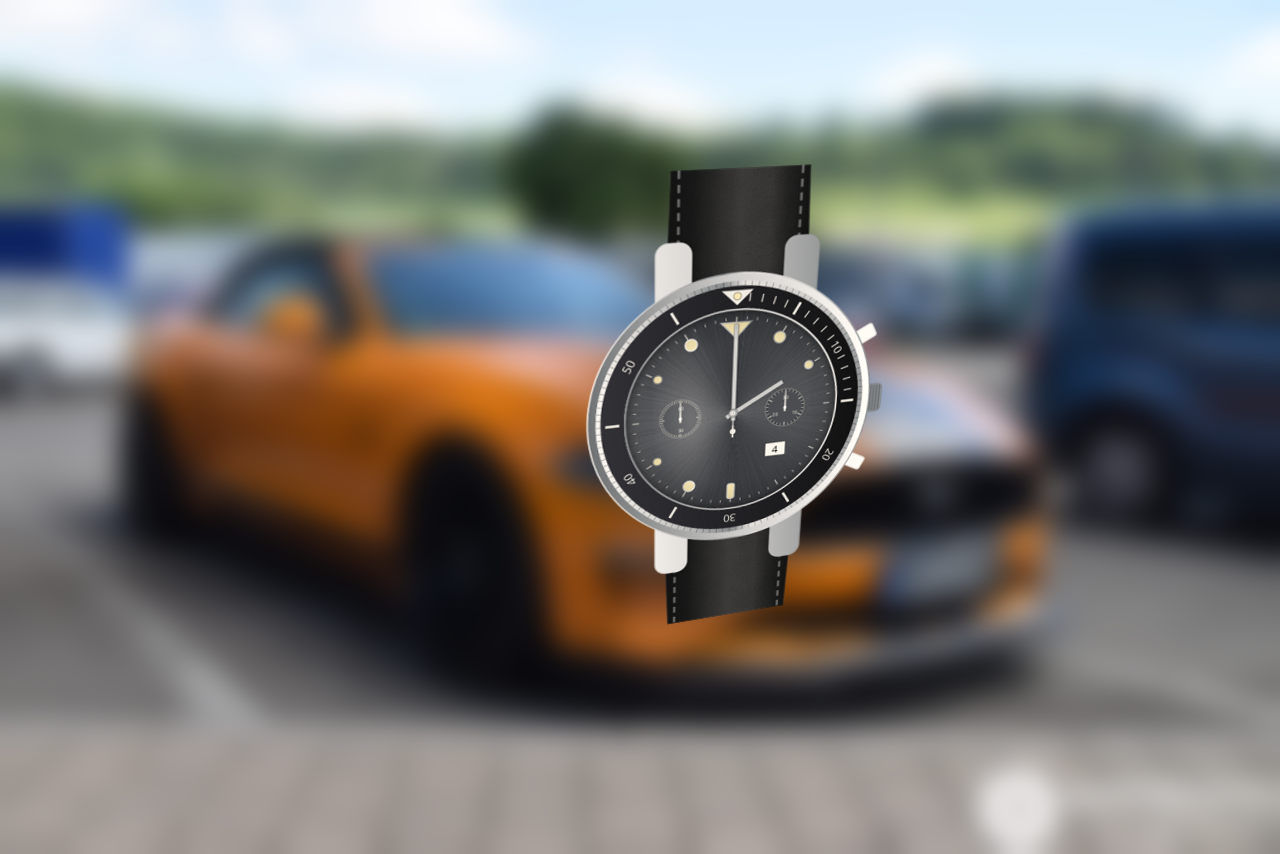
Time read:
**2:00**
